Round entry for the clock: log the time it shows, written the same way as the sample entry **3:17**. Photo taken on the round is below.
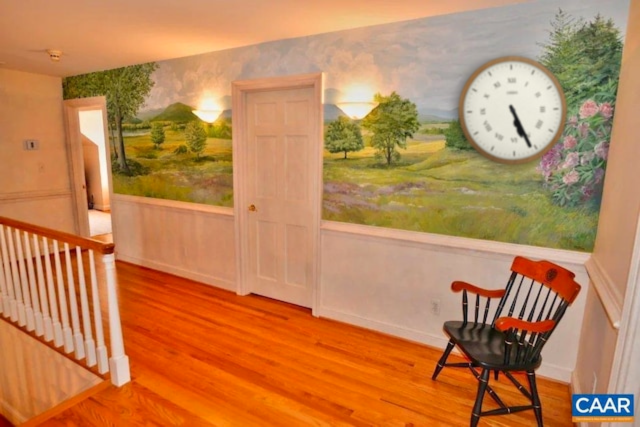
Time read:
**5:26**
